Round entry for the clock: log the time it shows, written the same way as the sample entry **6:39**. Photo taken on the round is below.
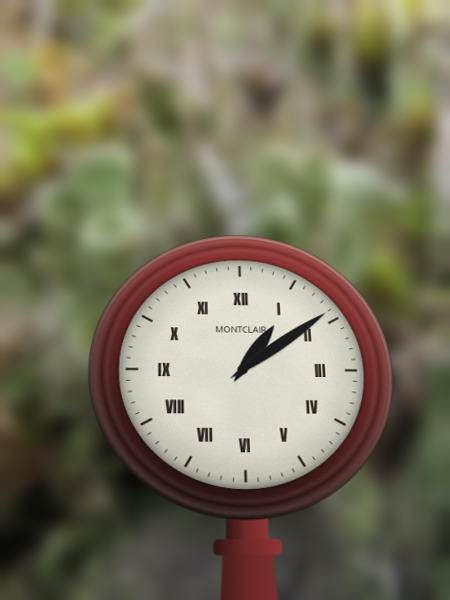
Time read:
**1:09**
